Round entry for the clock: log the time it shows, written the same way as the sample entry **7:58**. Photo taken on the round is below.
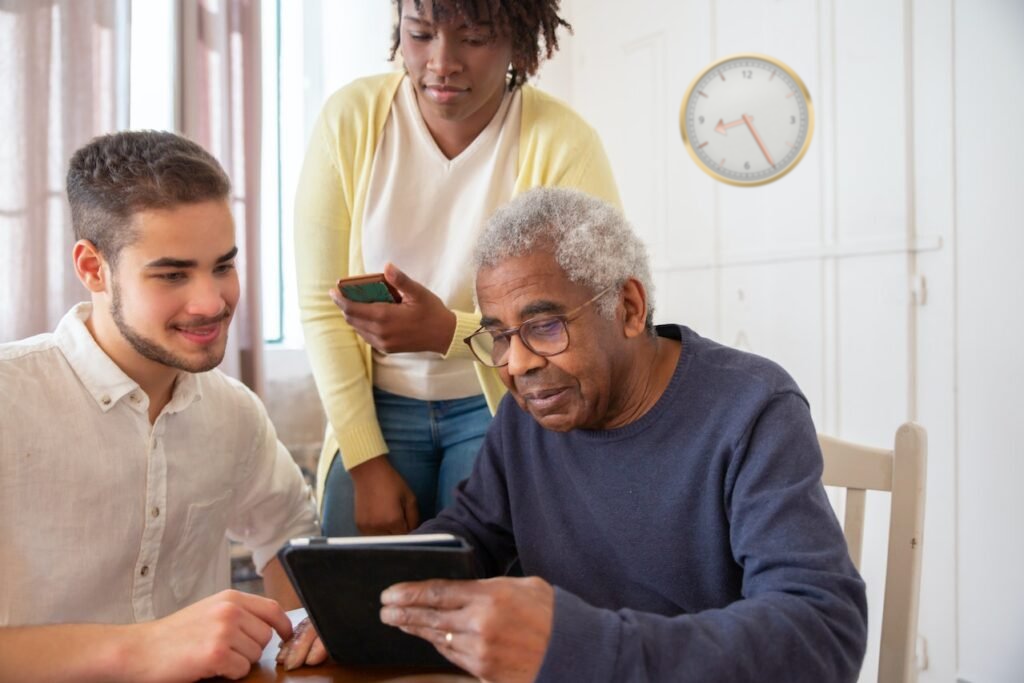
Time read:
**8:25**
